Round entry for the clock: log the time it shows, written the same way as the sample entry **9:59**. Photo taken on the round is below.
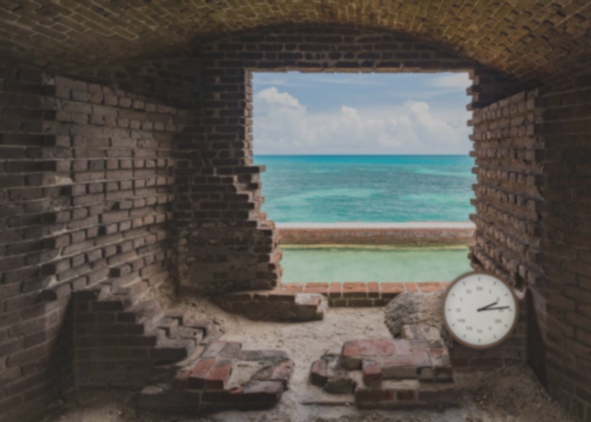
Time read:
**2:14**
